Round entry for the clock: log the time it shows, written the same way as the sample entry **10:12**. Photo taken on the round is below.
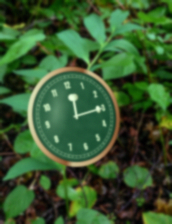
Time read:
**12:15**
